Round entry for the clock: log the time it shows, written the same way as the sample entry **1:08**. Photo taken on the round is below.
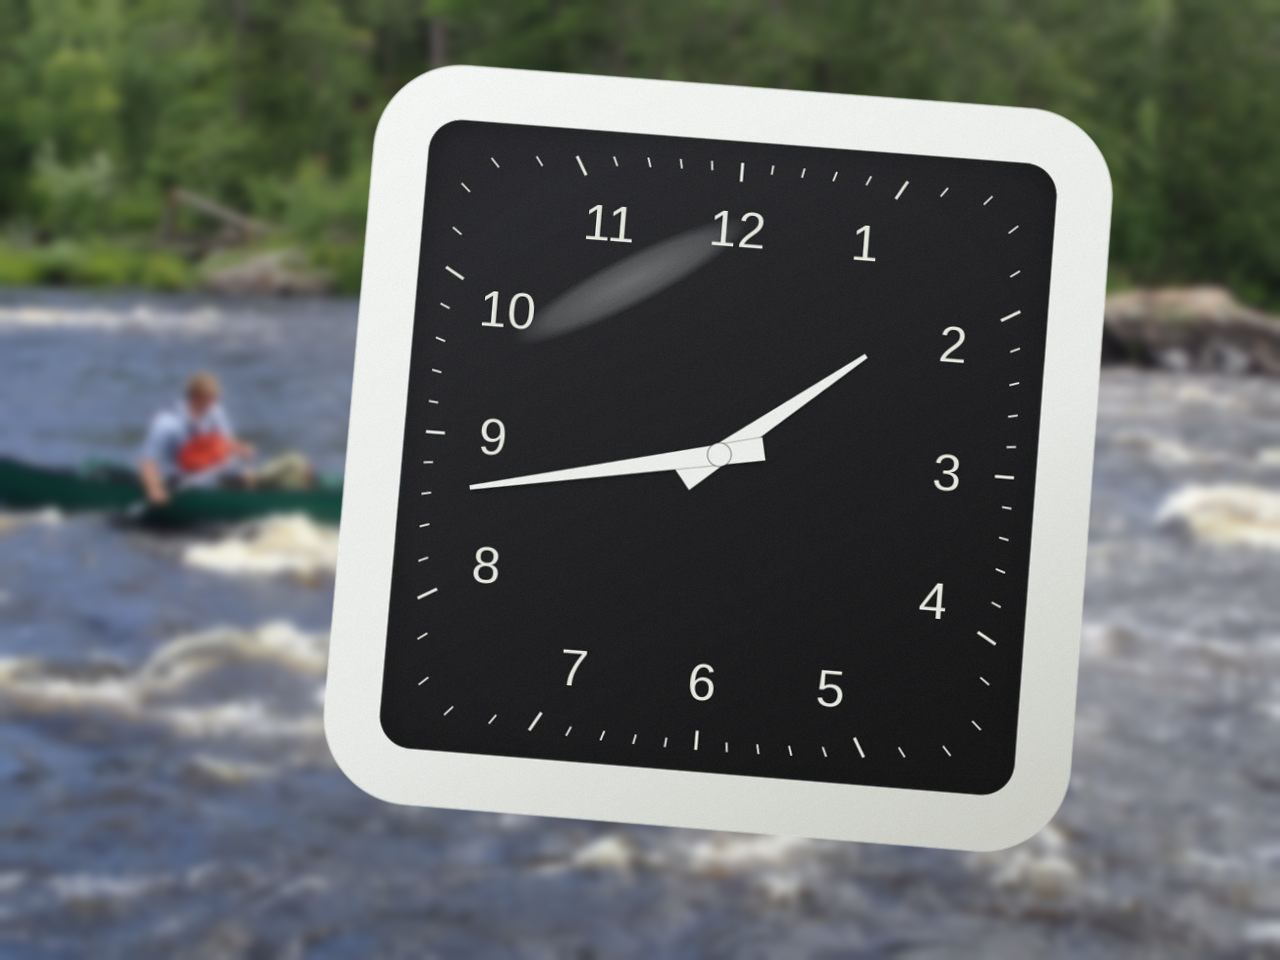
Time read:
**1:43**
